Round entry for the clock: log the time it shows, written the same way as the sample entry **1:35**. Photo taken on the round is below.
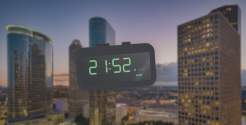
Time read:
**21:52**
